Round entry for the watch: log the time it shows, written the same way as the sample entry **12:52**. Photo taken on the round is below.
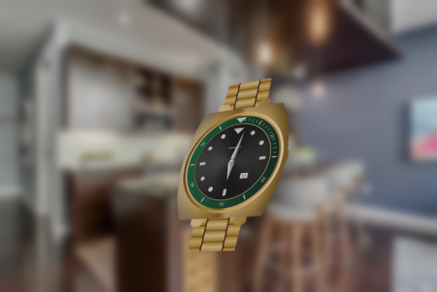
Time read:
**6:02**
